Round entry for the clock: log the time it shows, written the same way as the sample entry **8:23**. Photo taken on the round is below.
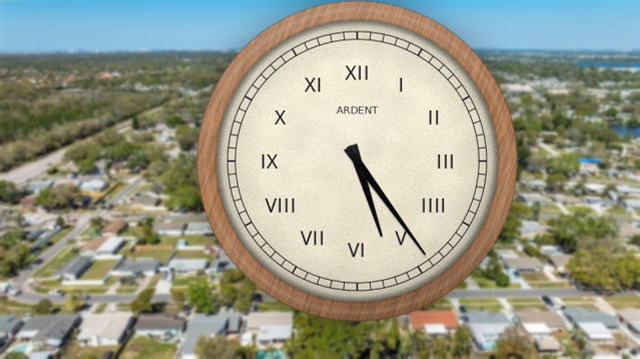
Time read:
**5:24**
